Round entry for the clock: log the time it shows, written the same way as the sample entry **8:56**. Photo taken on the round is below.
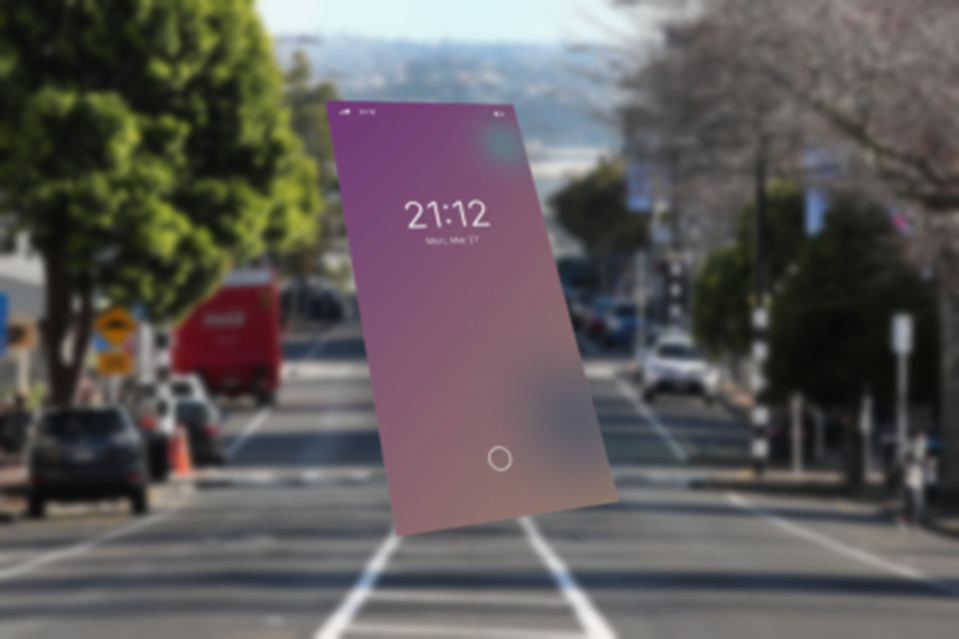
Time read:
**21:12**
